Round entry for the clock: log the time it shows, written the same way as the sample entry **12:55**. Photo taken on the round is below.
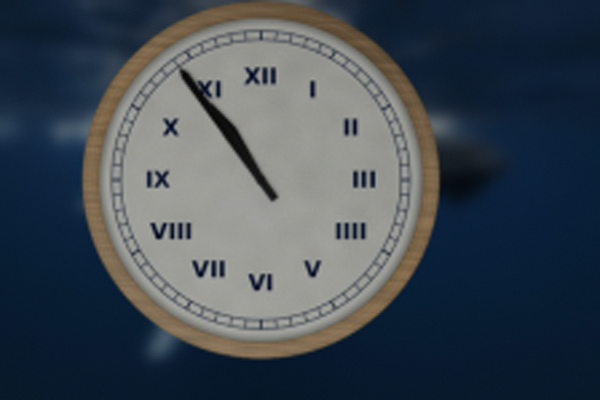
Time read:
**10:54**
